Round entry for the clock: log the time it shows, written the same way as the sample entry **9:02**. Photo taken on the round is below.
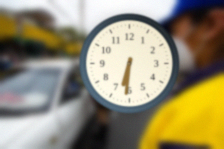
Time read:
**6:31**
